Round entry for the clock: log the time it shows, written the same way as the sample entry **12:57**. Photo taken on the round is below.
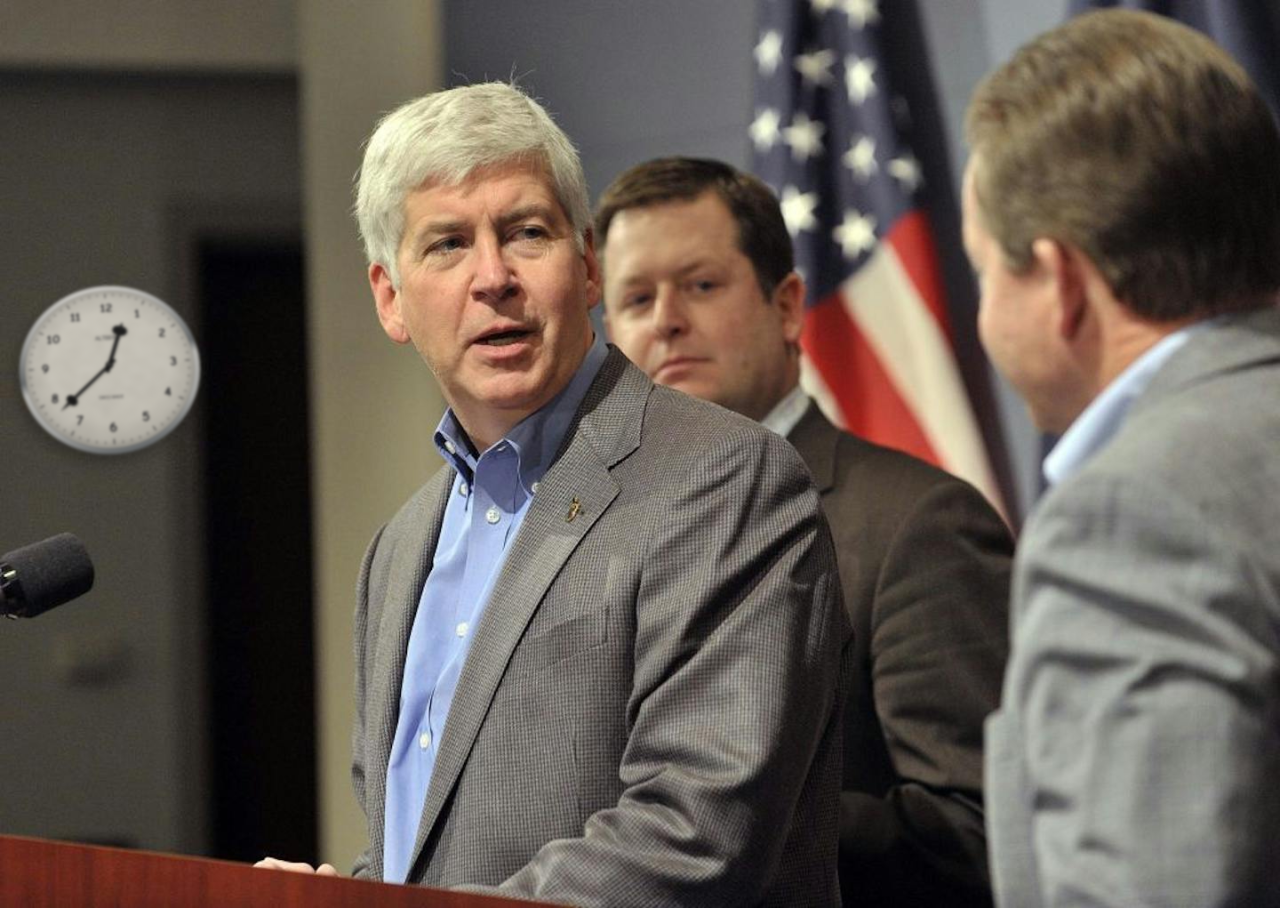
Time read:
**12:38**
